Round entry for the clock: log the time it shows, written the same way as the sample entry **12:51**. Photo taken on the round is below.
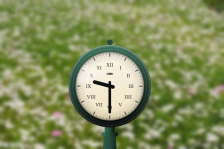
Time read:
**9:30**
